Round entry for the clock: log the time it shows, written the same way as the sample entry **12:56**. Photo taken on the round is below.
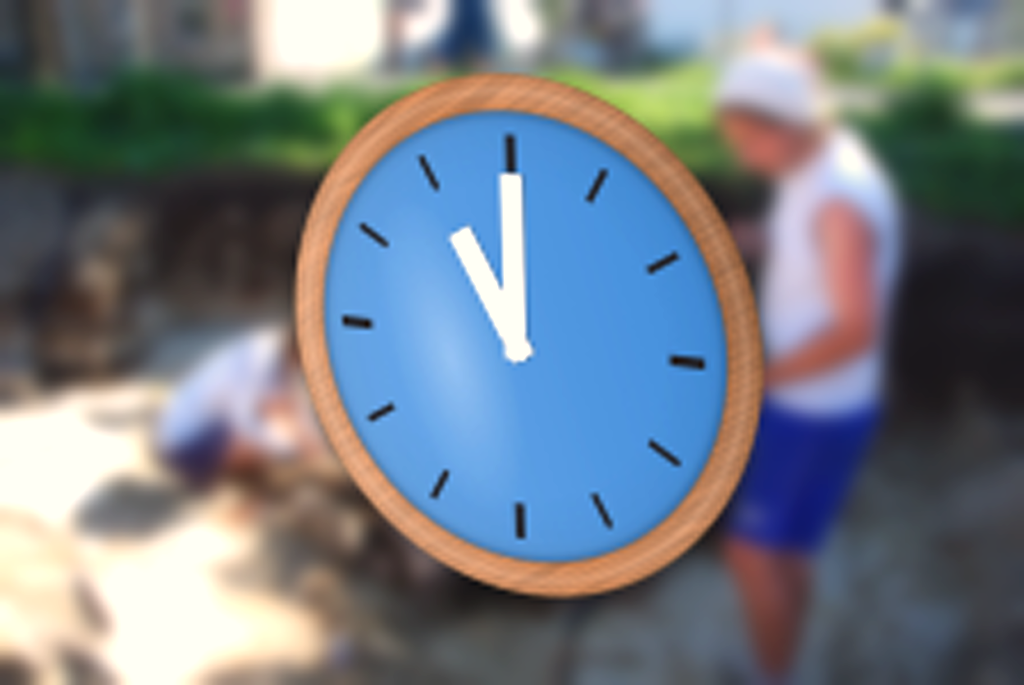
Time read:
**11:00**
